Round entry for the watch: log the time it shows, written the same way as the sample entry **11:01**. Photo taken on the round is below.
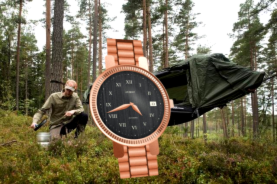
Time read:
**4:42**
